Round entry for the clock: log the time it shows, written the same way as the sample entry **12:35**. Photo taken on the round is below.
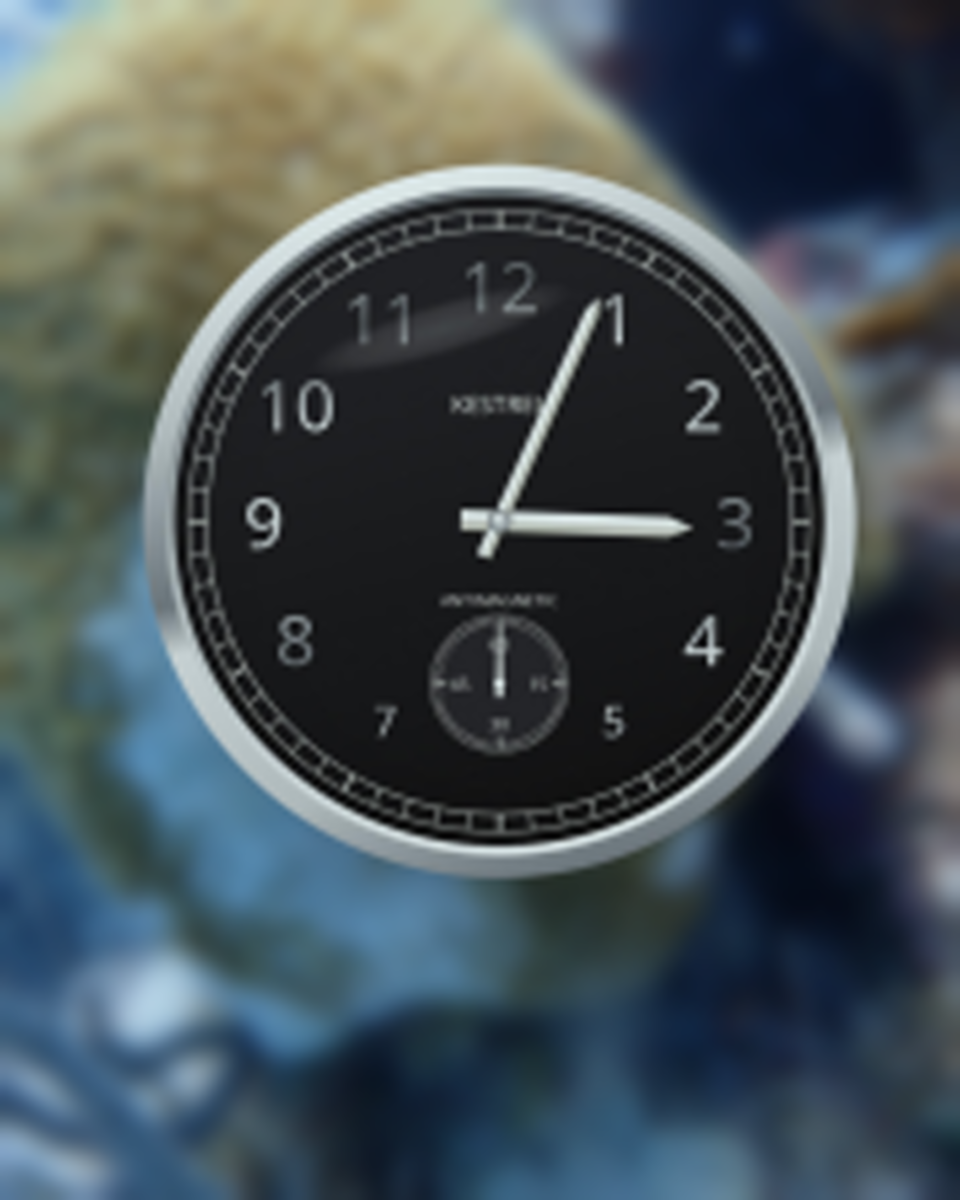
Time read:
**3:04**
